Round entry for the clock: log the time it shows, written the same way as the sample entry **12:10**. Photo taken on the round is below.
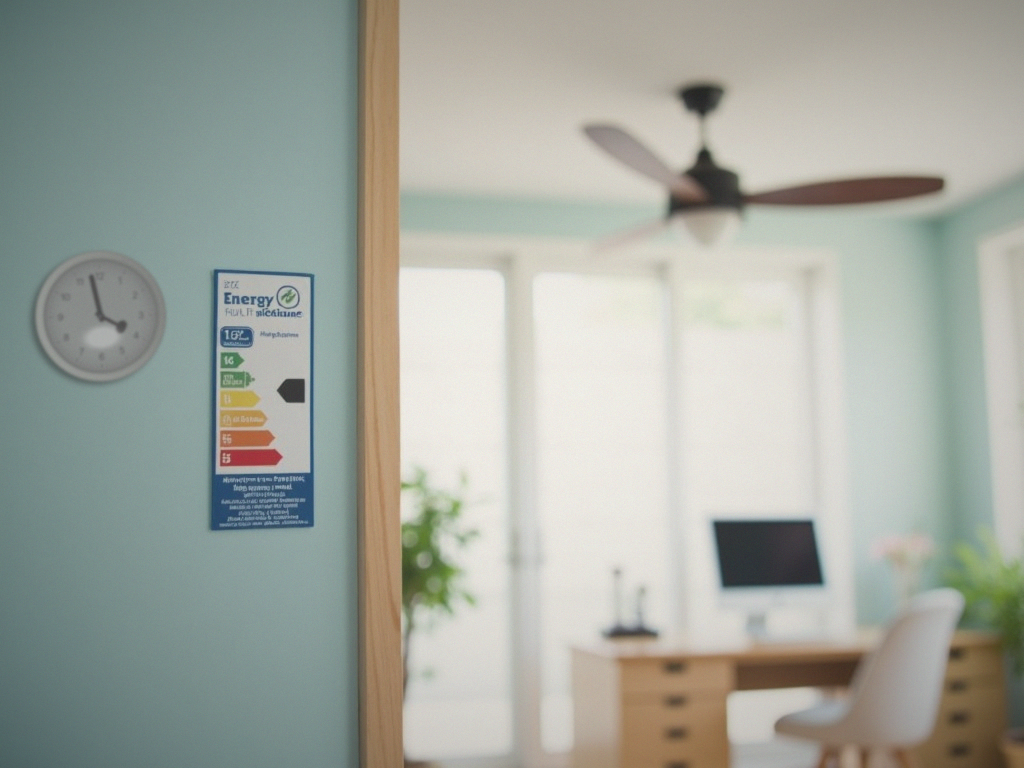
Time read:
**3:58**
